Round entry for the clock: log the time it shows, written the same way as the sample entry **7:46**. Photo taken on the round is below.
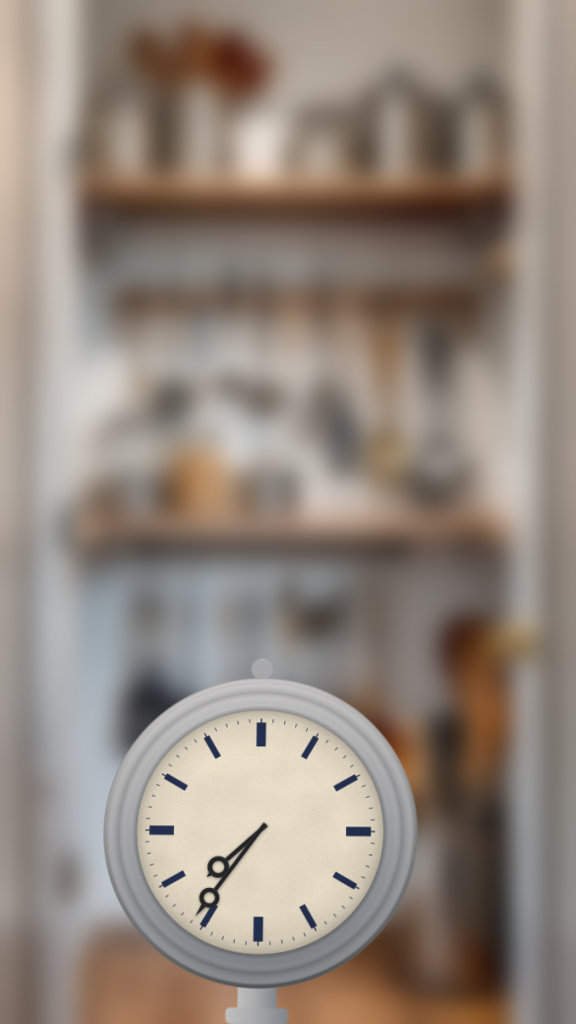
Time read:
**7:36**
